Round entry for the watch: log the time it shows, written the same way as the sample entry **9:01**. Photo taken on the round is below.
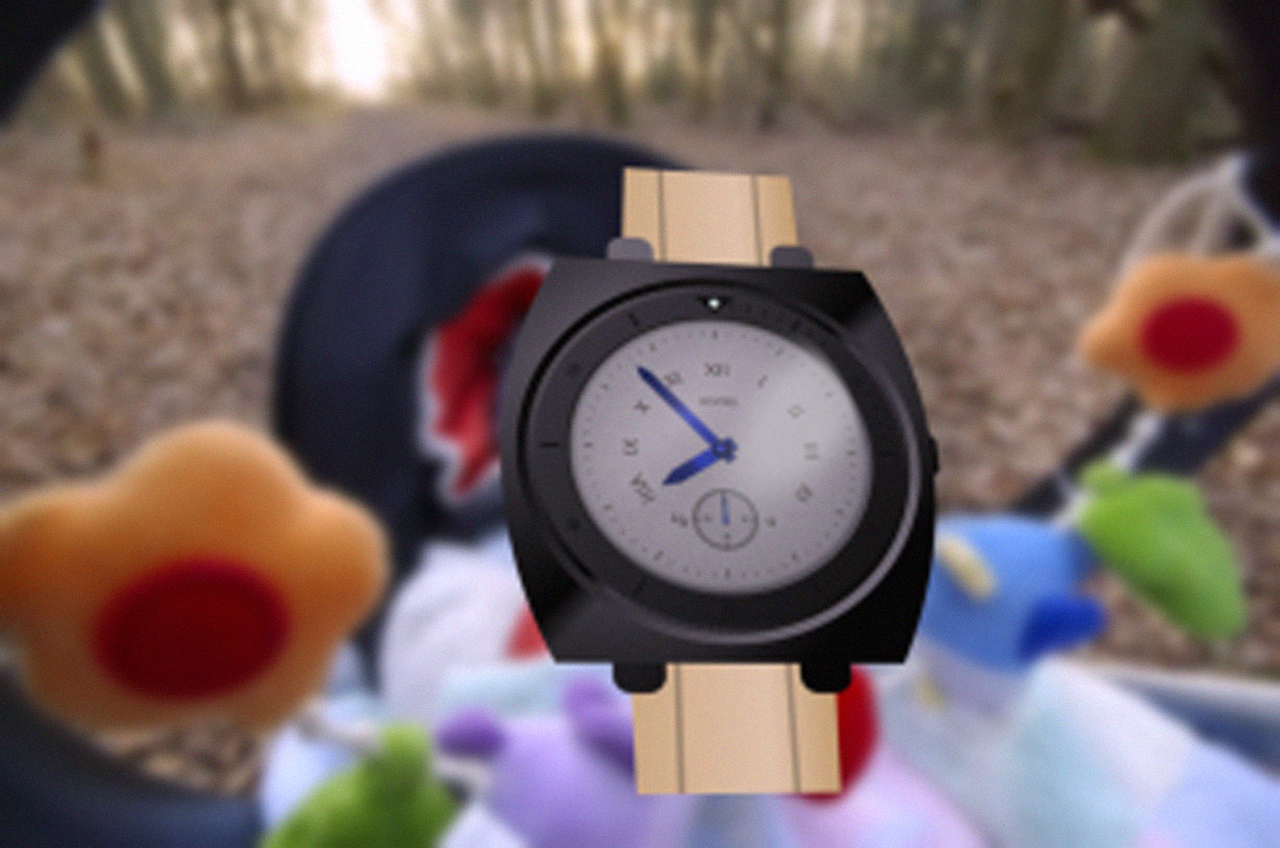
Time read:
**7:53**
